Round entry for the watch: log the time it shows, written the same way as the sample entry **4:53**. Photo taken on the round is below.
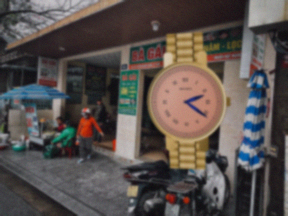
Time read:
**2:21**
